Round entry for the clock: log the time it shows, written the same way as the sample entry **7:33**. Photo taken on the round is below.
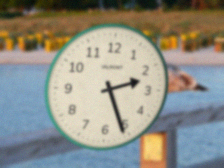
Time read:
**2:26**
